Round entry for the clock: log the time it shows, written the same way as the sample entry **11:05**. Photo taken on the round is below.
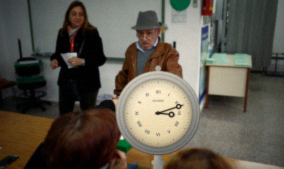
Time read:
**3:12**
